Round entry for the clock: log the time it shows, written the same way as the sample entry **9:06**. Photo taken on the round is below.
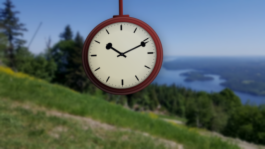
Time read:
**10:11**
